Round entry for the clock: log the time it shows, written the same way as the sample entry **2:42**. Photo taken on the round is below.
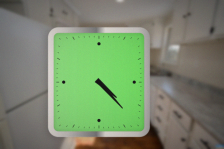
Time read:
**4:23**
